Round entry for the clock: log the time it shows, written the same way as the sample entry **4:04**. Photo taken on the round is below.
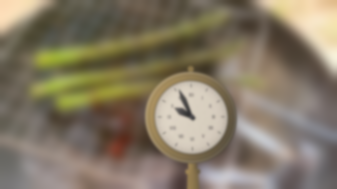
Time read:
**9:56**
